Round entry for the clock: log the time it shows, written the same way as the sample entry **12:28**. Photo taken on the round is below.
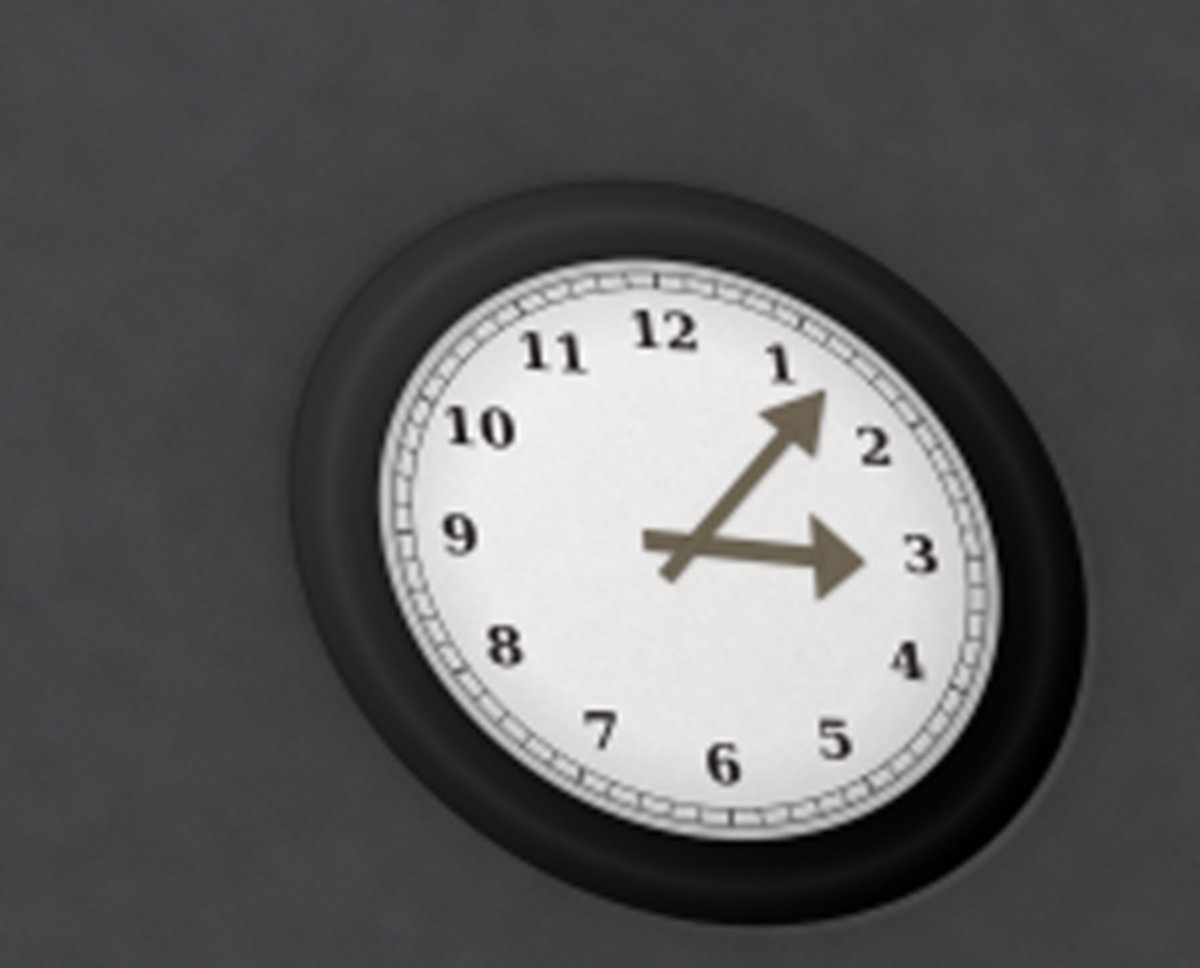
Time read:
**3:07**
